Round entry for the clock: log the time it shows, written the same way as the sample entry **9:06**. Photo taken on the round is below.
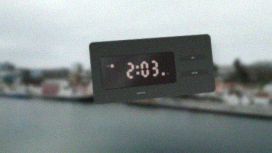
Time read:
**2:03**
